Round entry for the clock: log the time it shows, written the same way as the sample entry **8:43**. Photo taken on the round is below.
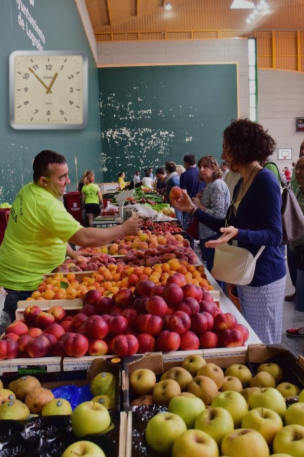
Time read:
**12:53**
